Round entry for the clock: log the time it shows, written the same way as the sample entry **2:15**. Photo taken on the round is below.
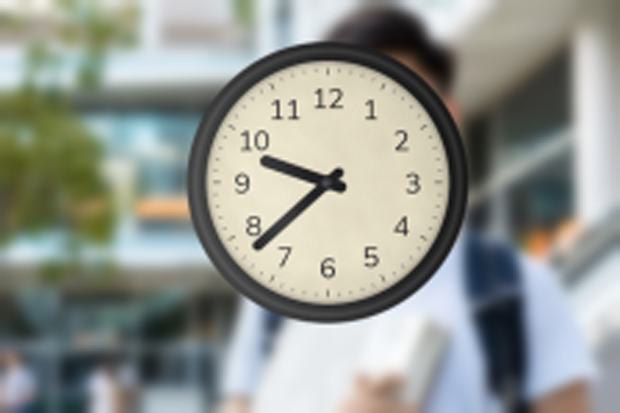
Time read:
**9:38**
